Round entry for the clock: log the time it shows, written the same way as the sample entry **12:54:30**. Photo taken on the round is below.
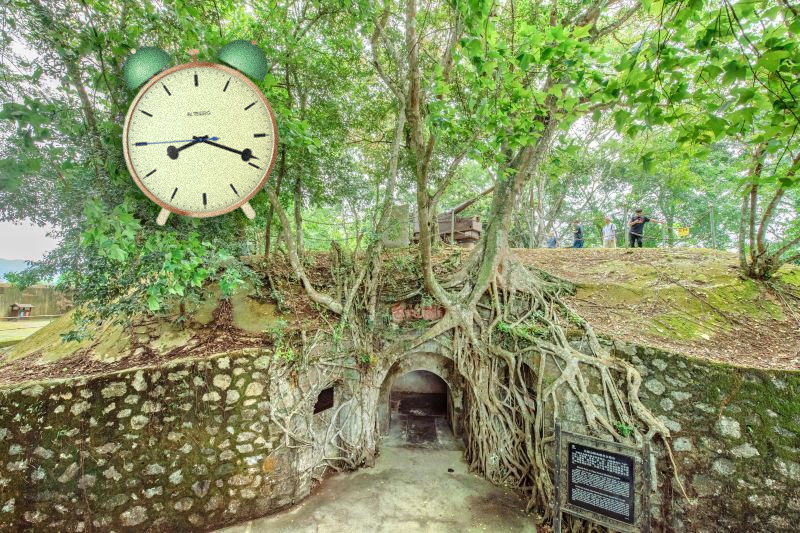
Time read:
**8:18:45**
